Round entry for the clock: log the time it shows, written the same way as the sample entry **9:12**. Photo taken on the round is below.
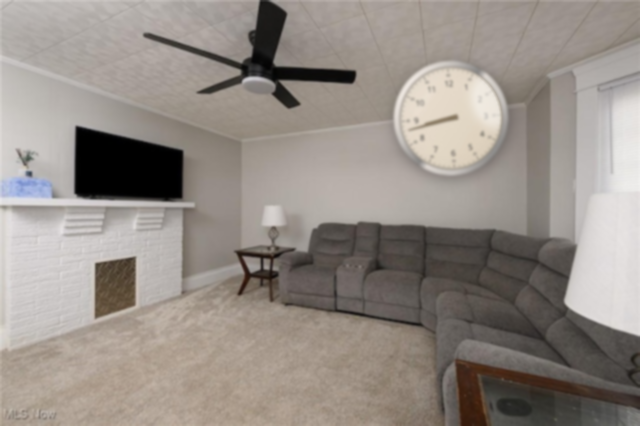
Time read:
**8:43**
